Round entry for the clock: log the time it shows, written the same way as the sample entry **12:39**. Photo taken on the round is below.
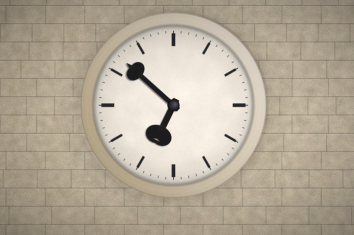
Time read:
**6:52**
